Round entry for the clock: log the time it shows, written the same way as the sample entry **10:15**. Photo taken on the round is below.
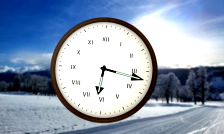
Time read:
**6:17**
